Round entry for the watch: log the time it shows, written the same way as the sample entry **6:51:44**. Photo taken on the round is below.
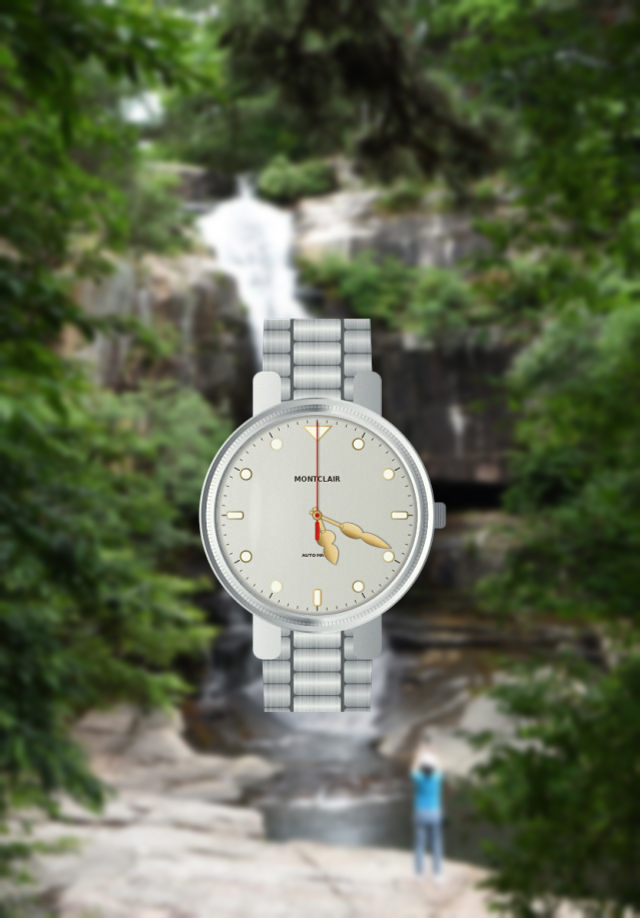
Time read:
**5:19:00**
